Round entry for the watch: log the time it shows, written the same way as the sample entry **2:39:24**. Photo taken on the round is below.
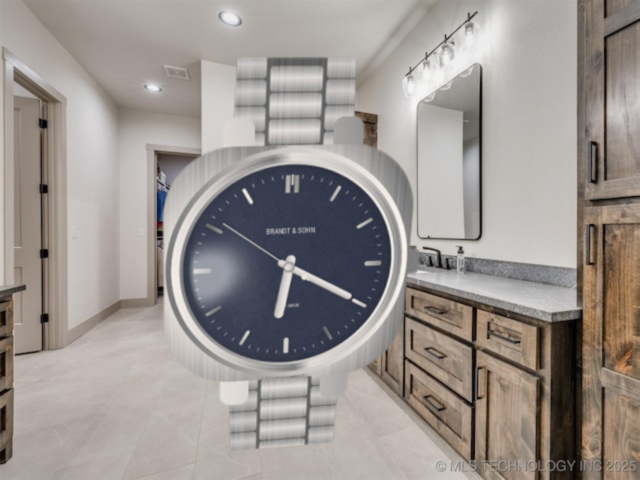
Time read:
**6:19:51**
